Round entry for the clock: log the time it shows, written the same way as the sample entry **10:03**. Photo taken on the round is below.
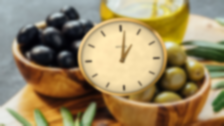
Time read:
**1:01**
